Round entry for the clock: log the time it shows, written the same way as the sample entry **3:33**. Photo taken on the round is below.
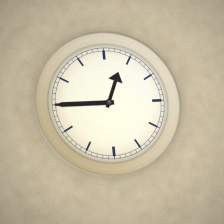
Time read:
**12:45**
